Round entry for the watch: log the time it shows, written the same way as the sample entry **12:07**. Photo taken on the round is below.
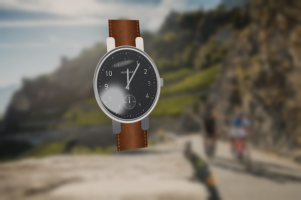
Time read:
**12:06**
